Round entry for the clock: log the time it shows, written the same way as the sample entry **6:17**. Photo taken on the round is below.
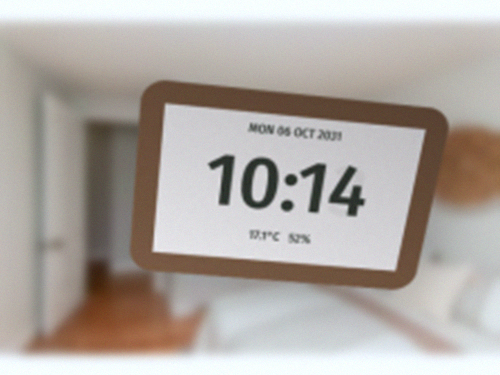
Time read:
**10:14**
